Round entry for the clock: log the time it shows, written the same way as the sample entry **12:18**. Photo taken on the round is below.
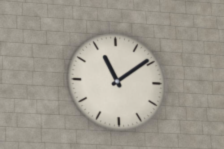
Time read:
**11:09**
